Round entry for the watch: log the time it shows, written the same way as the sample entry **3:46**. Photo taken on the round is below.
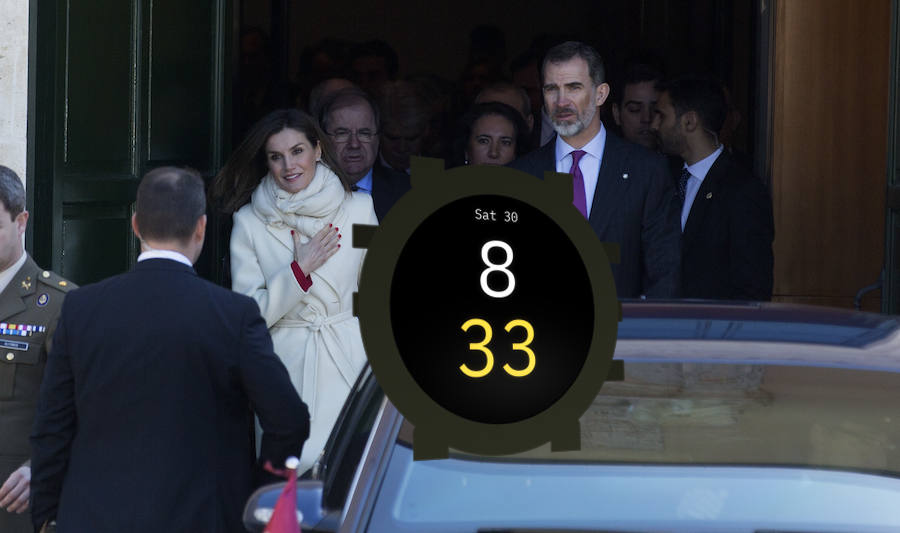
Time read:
**8:33**
